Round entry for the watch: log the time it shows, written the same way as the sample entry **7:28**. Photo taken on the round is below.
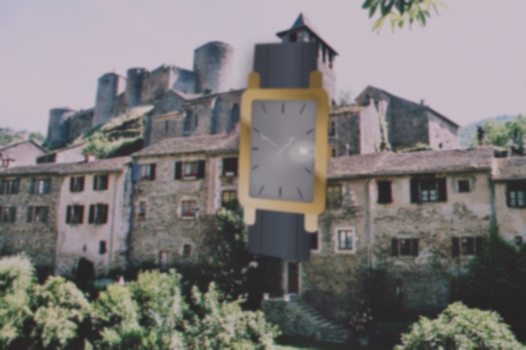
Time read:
**1:50**
